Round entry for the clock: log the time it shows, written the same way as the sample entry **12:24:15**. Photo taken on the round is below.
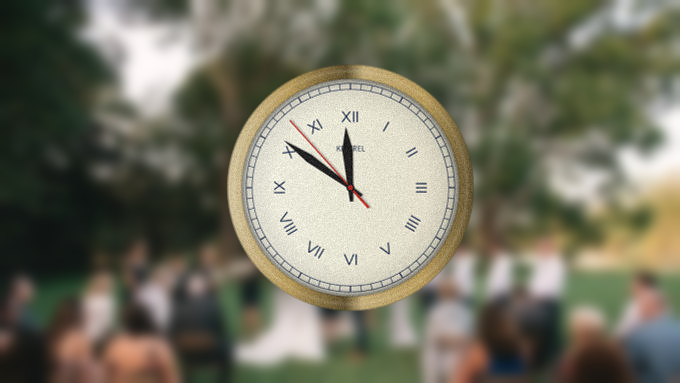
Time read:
**11:50:53**
